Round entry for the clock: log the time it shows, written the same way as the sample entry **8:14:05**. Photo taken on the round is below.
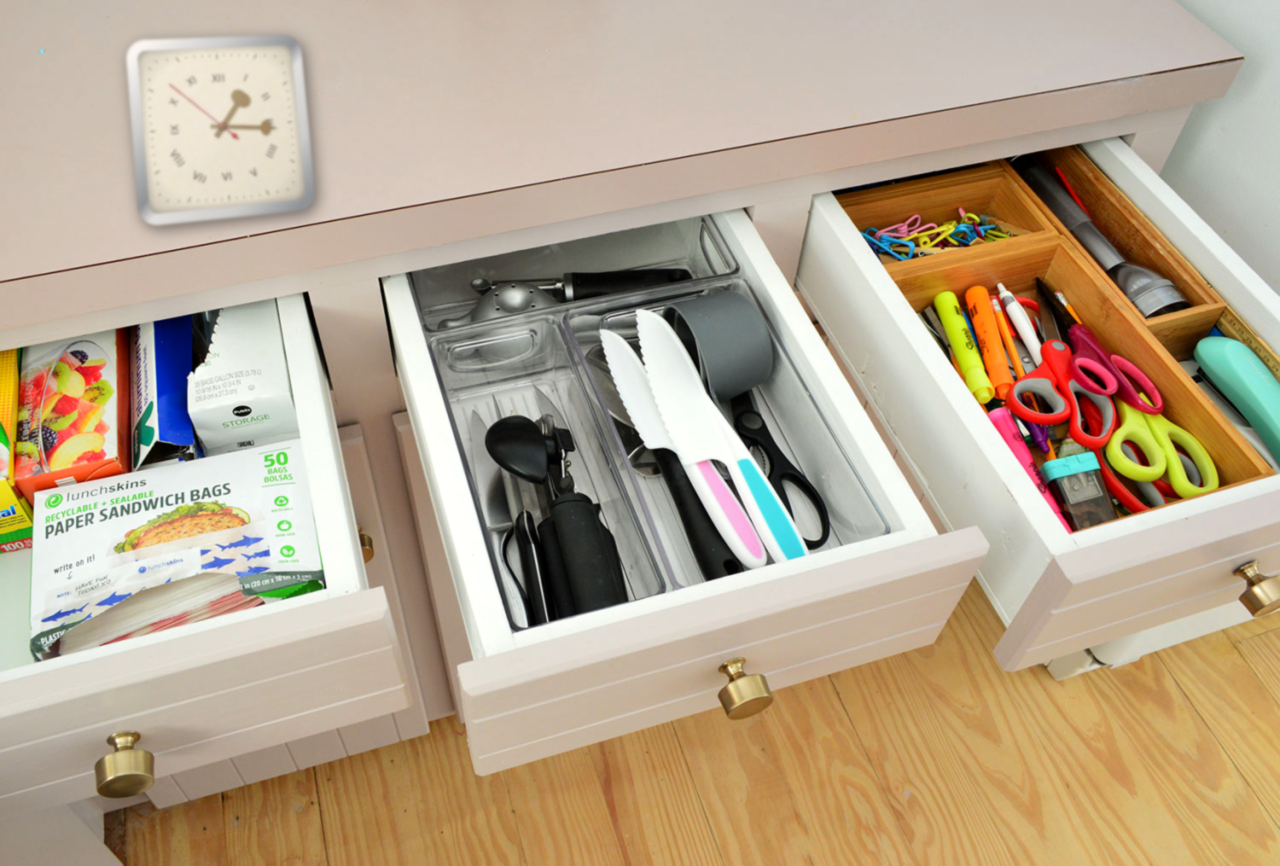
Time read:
**1:15:52**
